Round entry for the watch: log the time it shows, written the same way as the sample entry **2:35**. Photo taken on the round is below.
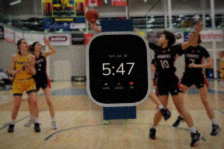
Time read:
**5:47**
